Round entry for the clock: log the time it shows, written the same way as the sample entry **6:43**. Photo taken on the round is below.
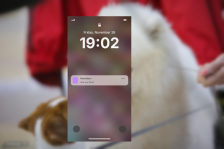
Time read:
**19:02**
